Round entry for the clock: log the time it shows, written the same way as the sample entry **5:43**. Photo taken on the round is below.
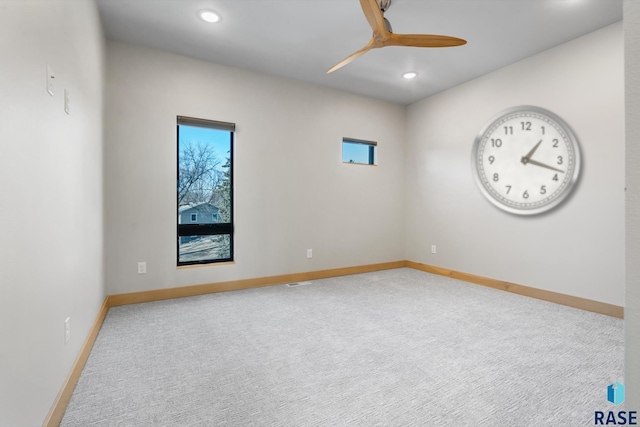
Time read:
**1:18**
